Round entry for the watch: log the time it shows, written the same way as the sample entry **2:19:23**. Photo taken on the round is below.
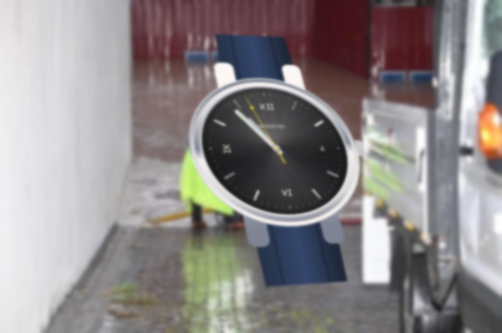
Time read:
**10:53:57**
